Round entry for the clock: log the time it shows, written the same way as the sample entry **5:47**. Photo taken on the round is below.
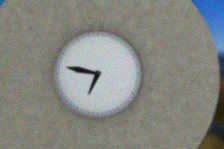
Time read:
**6:47**
